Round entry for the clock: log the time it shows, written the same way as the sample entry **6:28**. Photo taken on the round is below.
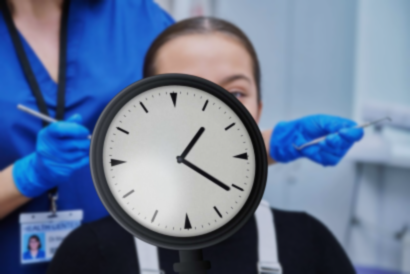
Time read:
**1:21**
